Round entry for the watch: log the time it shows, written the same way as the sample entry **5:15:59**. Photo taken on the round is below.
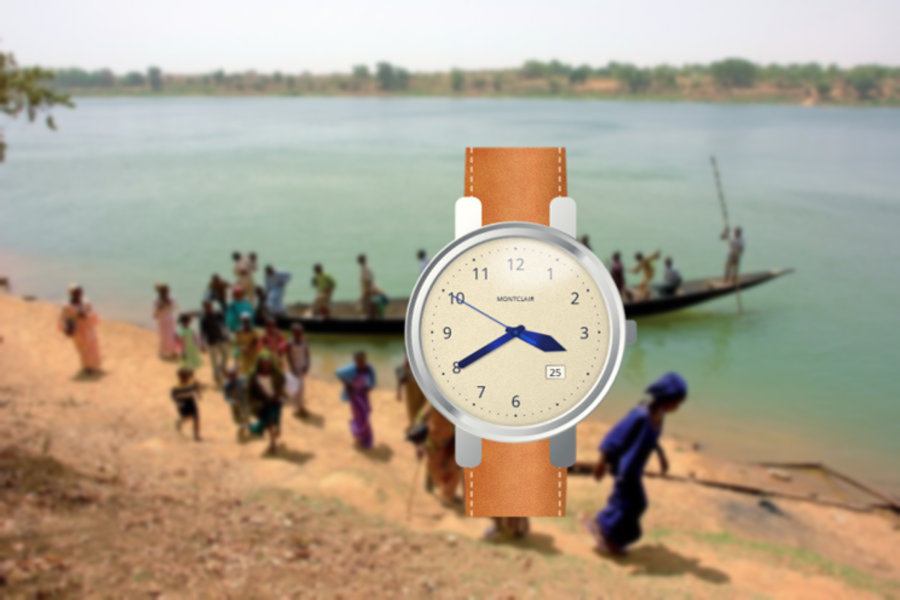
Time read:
**3:39:50**
